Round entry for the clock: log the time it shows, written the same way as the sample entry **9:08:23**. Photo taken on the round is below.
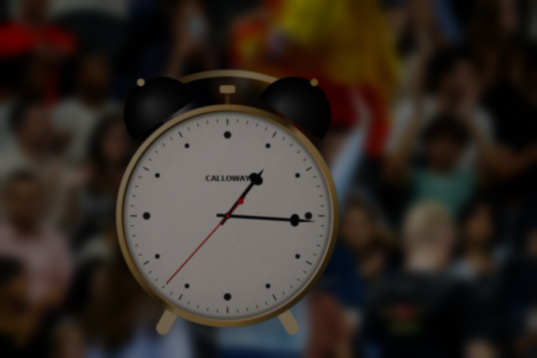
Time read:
**1:15:37**
